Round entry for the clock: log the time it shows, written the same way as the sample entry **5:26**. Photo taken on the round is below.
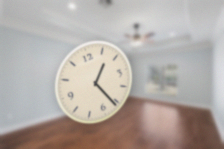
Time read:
**1:26**
